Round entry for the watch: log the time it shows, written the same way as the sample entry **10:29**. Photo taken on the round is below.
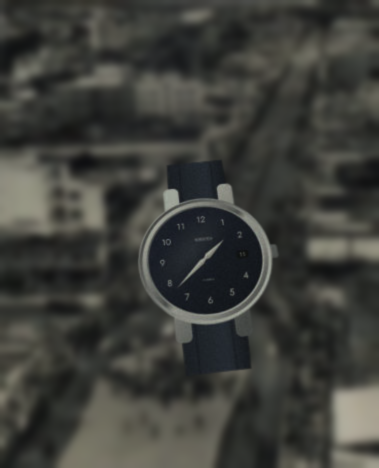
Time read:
**1:38**
